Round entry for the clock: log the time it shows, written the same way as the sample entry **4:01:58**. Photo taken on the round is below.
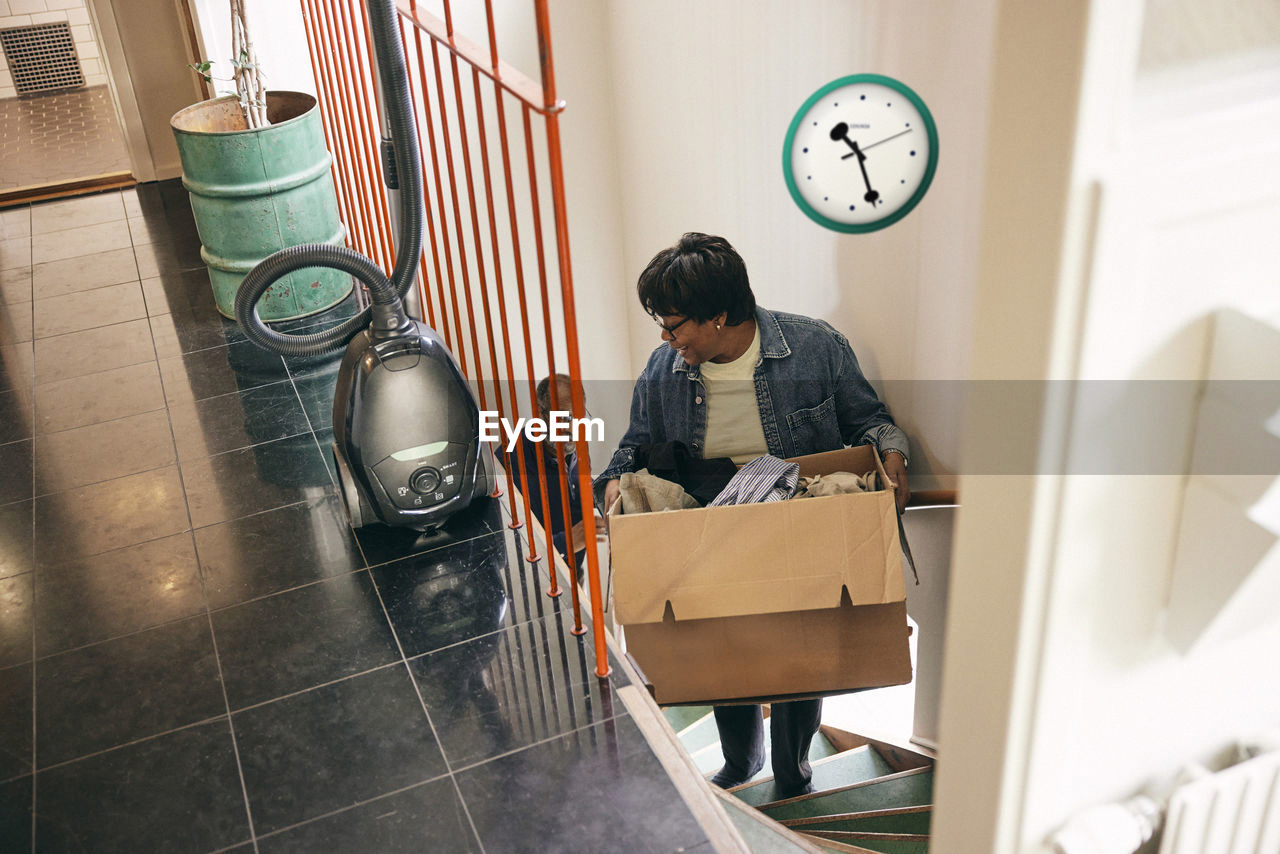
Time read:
**10:26:11**
